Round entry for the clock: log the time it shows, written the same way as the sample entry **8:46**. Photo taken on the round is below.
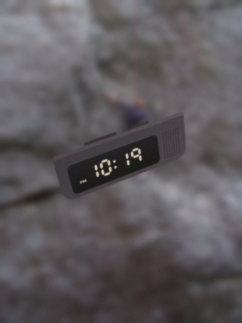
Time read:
**10:19**
